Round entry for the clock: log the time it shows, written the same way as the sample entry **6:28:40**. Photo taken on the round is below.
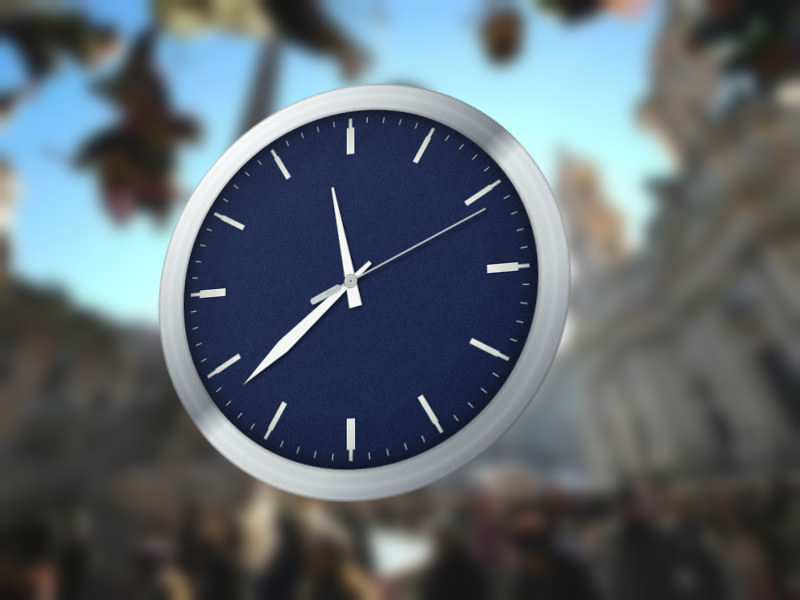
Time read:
**11:38:11**
